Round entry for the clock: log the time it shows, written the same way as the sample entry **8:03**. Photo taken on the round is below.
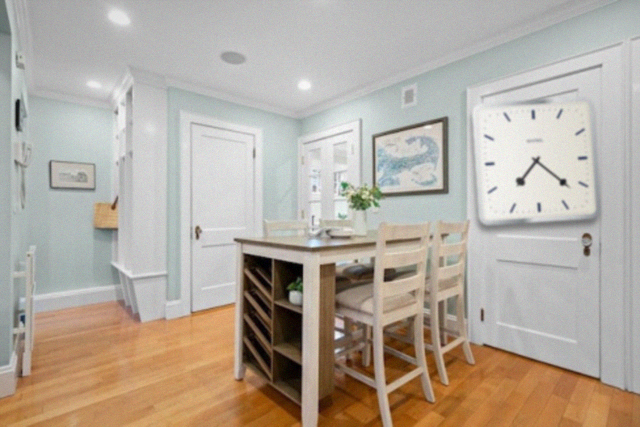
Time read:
**7:22**
